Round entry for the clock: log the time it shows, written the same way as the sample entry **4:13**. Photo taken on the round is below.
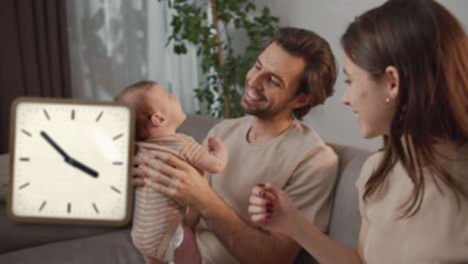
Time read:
**3:52**
